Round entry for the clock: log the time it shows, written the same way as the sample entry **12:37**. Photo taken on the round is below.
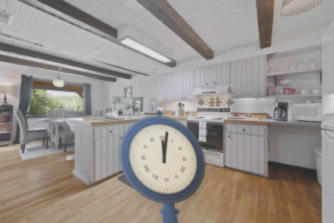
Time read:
**12:02**
